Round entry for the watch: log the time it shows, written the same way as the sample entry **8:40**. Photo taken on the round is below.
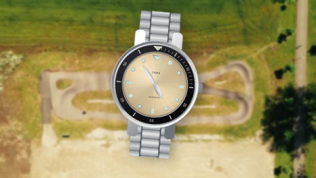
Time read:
**4:54**
